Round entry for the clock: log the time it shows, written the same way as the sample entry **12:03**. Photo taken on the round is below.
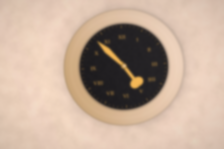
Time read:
**4:53**
